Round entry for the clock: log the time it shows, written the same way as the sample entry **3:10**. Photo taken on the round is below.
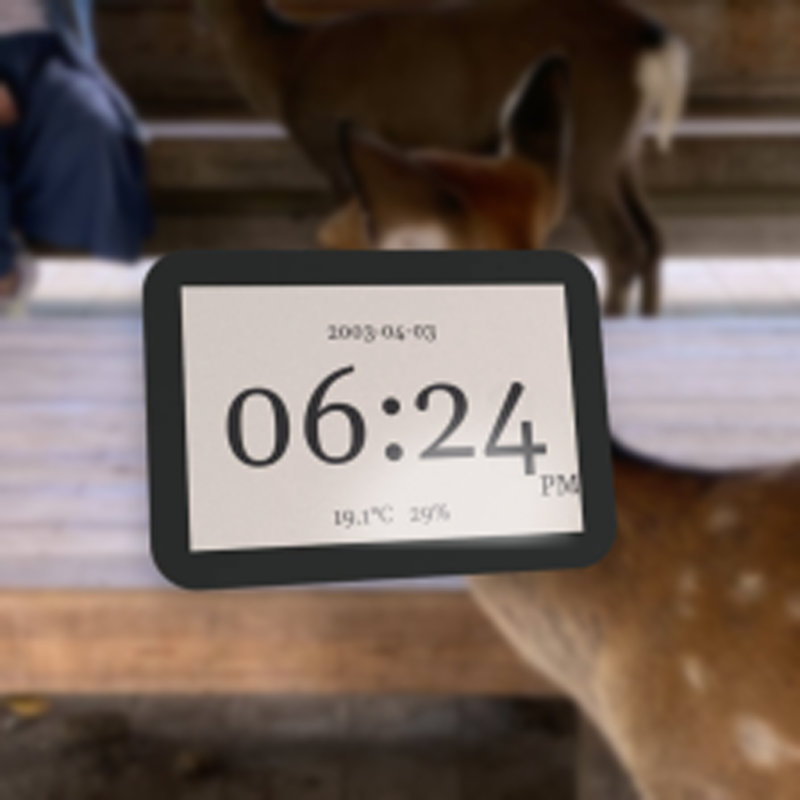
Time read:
**6:24**
